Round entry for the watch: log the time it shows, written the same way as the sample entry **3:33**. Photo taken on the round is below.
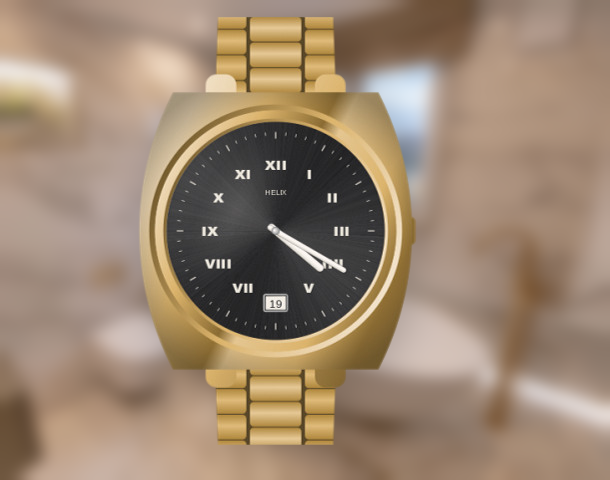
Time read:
**4:20**
